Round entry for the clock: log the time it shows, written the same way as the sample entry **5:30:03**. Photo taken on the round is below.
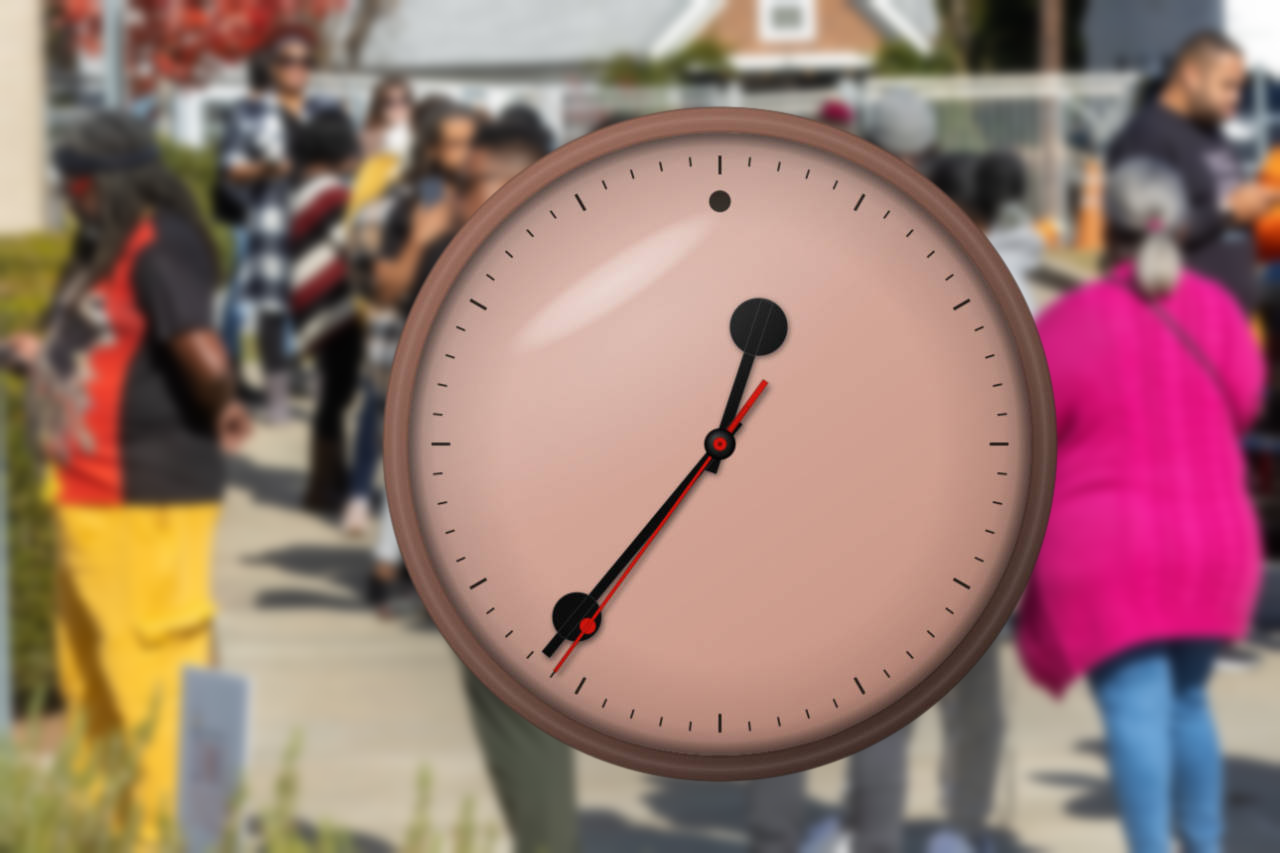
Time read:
**12:36:36**
